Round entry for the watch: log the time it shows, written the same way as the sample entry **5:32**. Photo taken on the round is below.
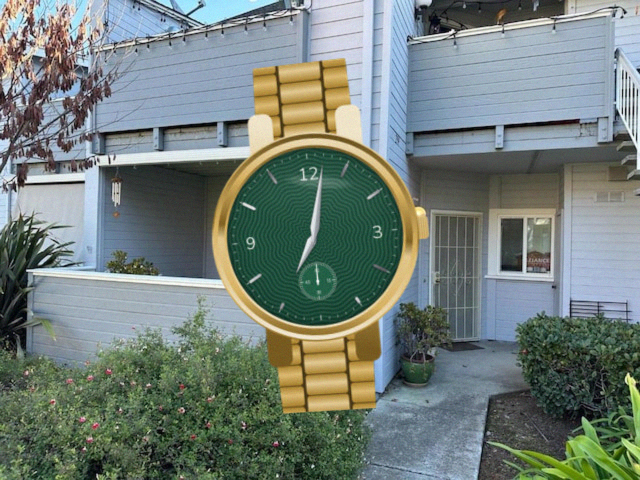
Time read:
**7:02**
